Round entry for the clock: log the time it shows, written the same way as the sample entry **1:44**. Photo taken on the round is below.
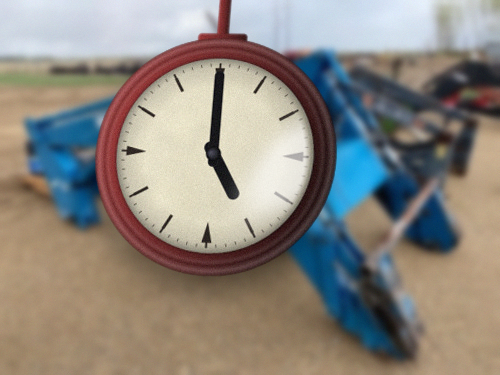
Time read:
**5:00**
